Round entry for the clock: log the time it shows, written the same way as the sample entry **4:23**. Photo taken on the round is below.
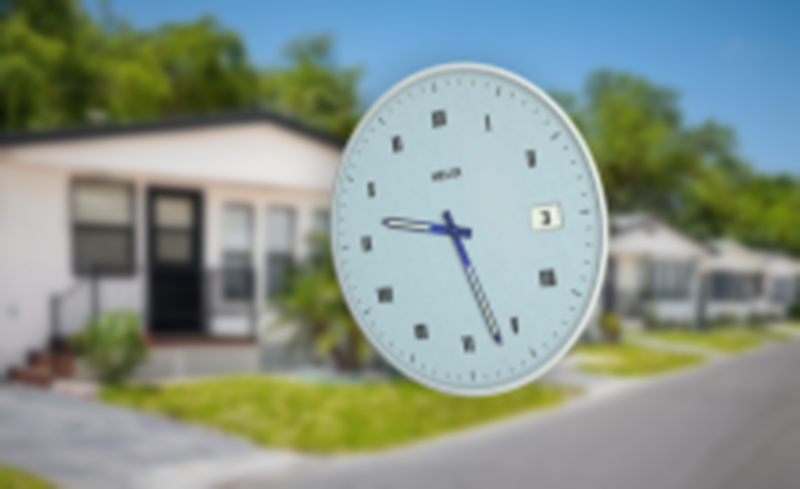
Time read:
**9:27**
